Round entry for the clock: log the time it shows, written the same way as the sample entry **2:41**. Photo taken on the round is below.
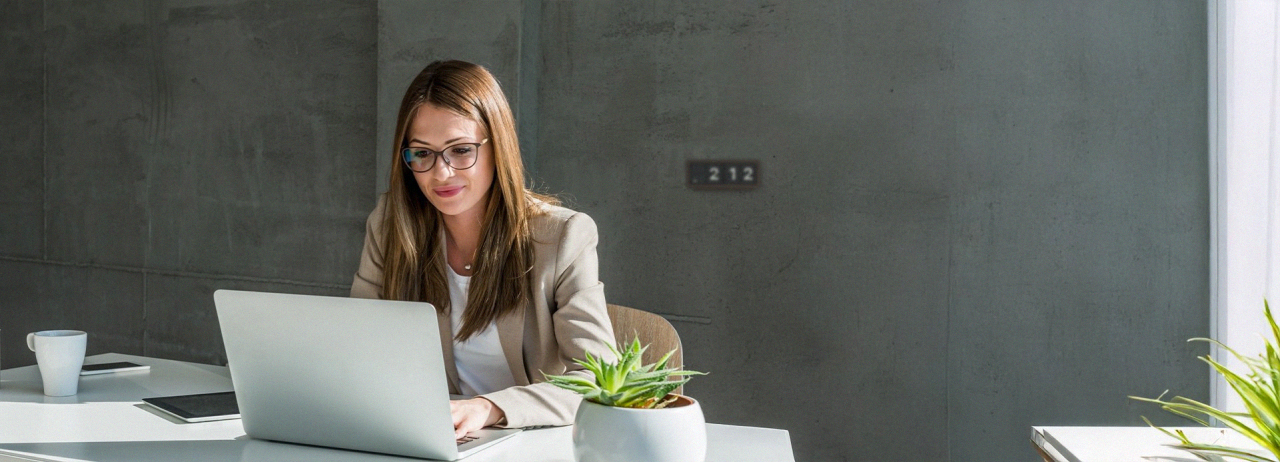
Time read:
**2:12**
